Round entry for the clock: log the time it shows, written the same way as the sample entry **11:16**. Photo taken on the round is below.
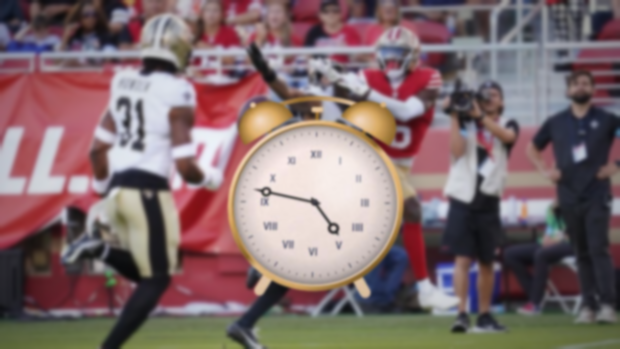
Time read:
**4:47**
